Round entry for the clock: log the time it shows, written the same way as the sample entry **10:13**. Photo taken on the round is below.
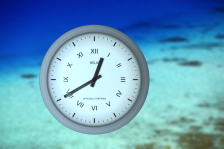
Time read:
**12:40**
